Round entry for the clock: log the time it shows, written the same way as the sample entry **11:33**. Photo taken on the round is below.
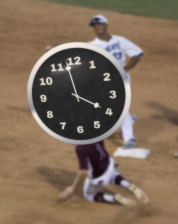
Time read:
**3:58**
